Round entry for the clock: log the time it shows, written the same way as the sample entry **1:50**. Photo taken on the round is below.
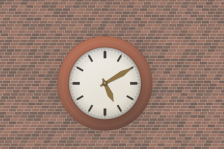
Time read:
**5:10**
